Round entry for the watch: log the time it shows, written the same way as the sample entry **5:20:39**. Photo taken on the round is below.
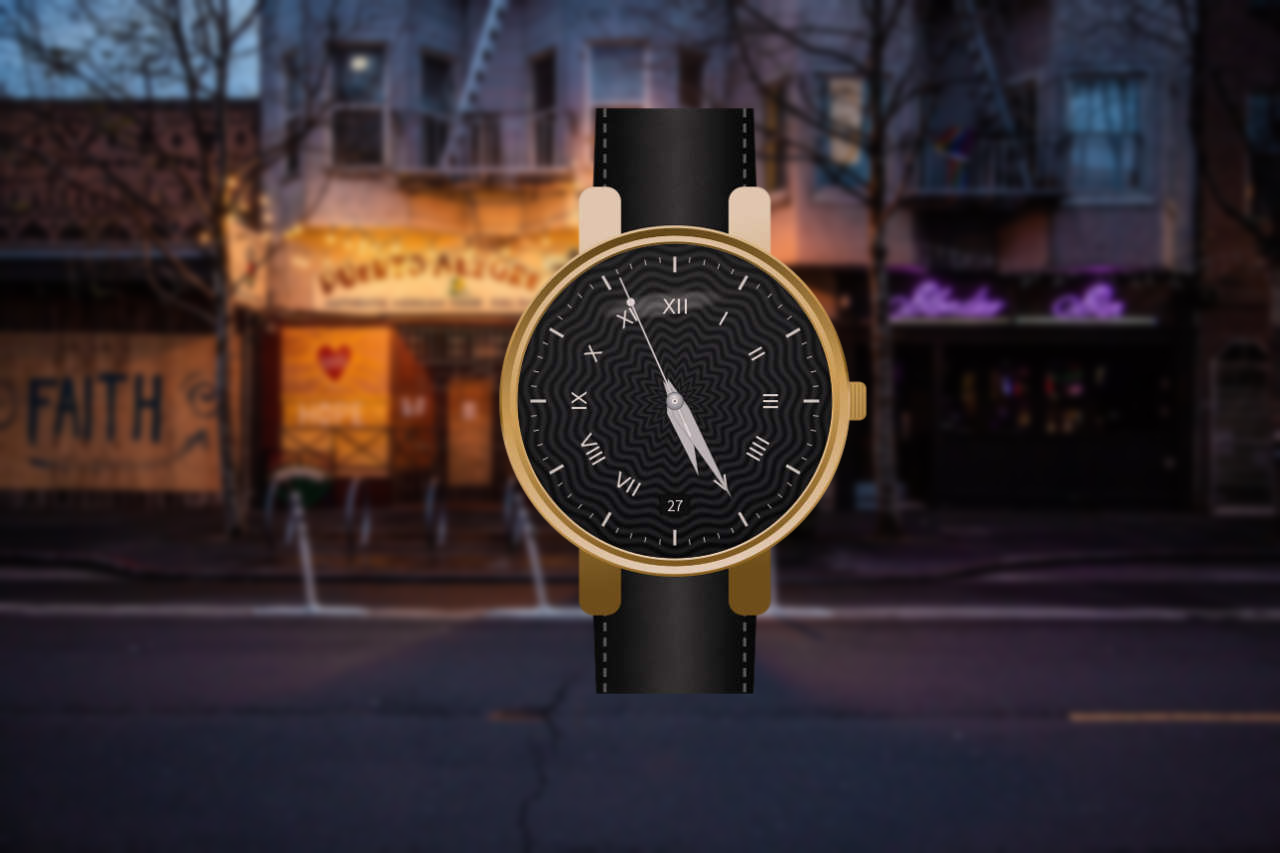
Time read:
**5:24:56**
